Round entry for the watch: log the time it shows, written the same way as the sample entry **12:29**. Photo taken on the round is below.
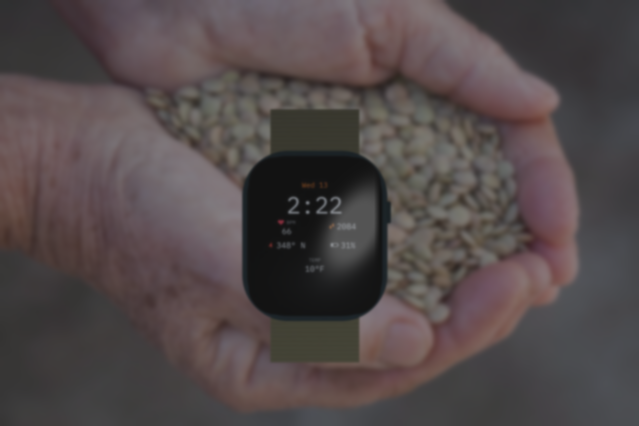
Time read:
**2:22**
